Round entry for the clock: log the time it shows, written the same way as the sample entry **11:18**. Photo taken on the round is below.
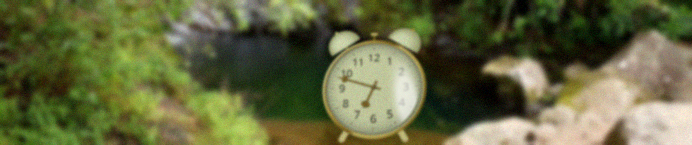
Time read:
**6:48**
